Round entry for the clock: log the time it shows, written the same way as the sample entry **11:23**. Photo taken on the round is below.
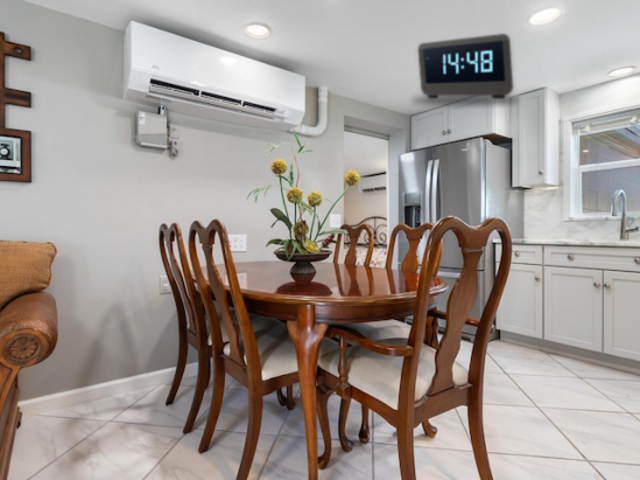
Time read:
**14:48**
